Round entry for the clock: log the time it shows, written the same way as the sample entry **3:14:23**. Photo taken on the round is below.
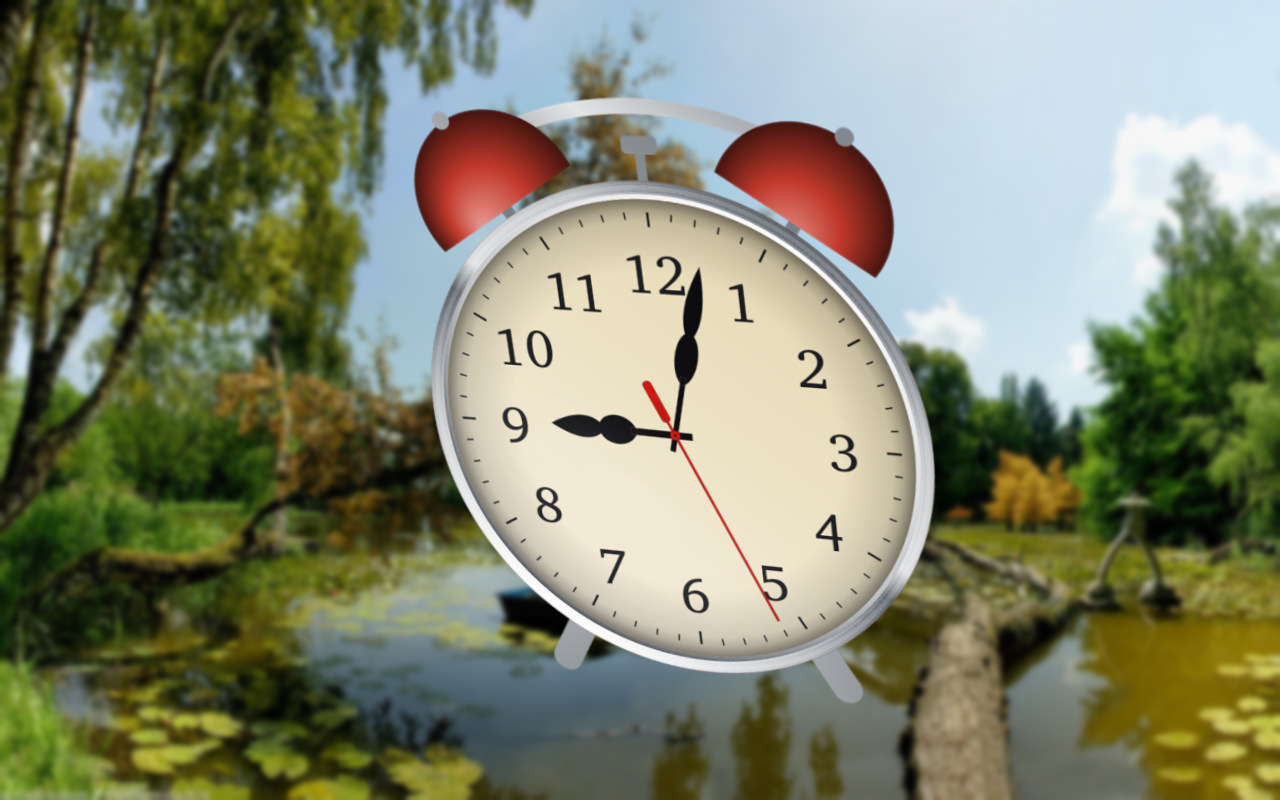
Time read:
**9:02:26**
